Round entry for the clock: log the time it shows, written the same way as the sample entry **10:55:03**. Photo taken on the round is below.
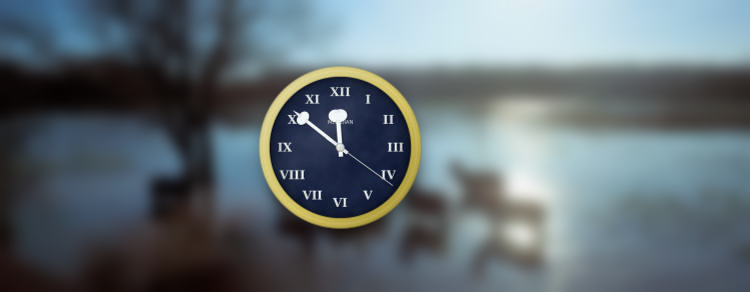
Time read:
**11:51:21**
